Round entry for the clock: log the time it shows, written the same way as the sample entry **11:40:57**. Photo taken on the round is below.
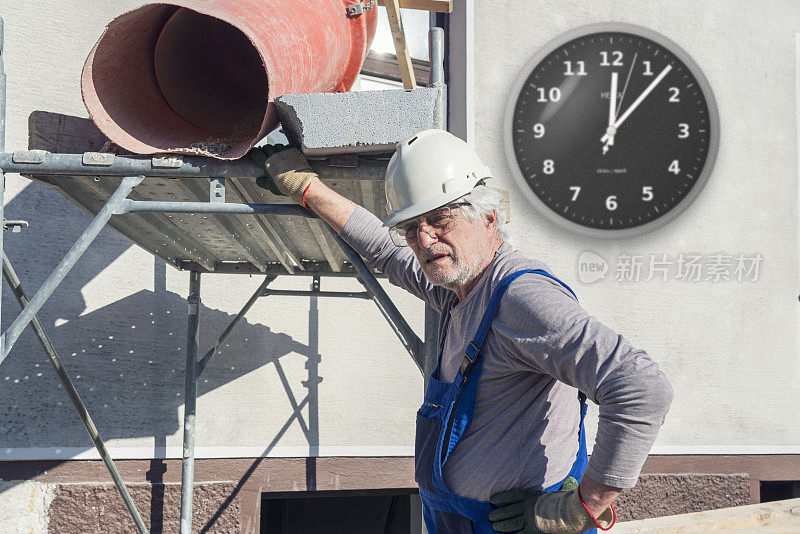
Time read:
**12:07:03**
